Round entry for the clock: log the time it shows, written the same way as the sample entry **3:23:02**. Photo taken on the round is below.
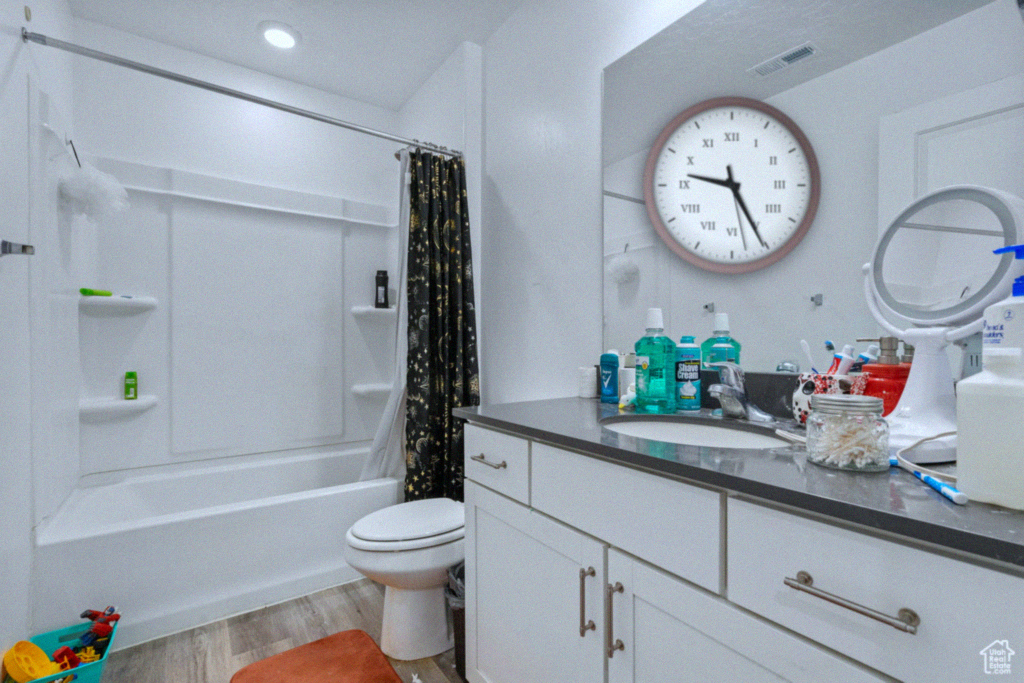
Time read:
**9:25:28**
